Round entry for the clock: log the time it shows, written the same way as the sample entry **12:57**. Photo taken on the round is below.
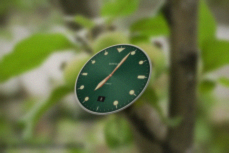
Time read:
**7:04**
